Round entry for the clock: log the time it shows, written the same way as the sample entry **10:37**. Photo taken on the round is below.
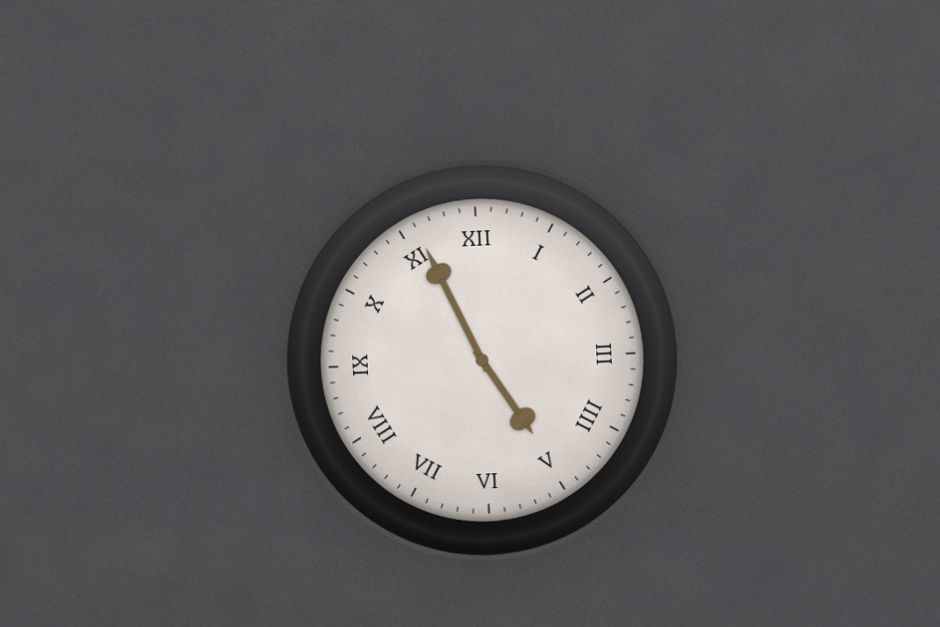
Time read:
**4:56**
